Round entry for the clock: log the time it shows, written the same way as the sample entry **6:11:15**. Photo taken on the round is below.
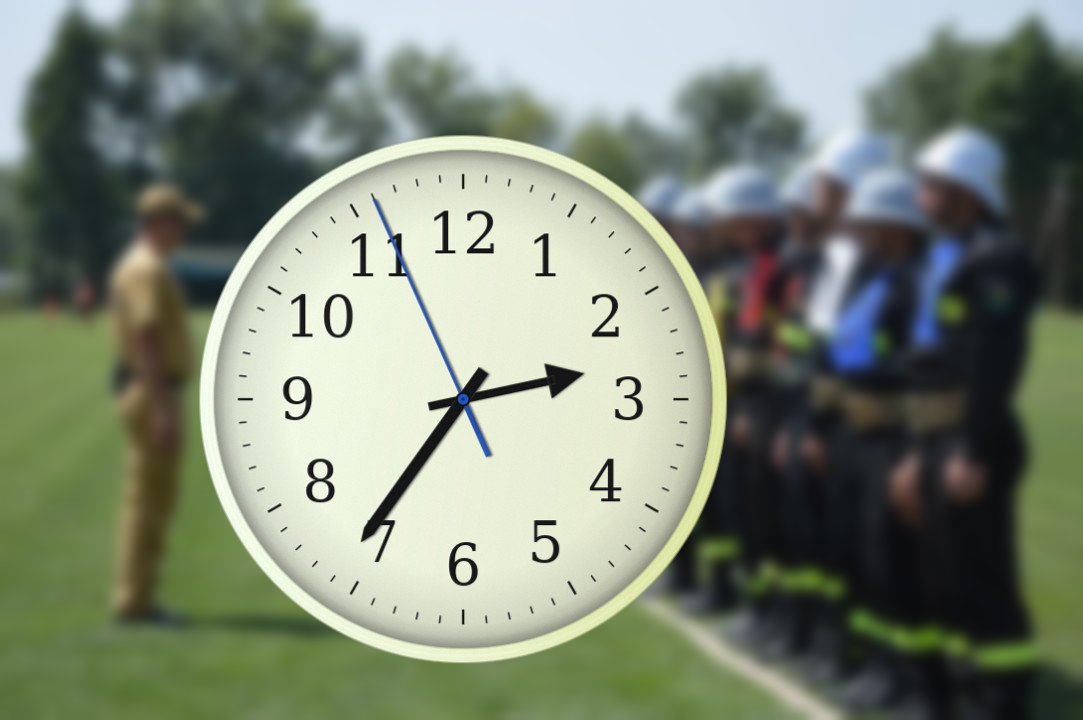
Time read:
**2:35:56**
